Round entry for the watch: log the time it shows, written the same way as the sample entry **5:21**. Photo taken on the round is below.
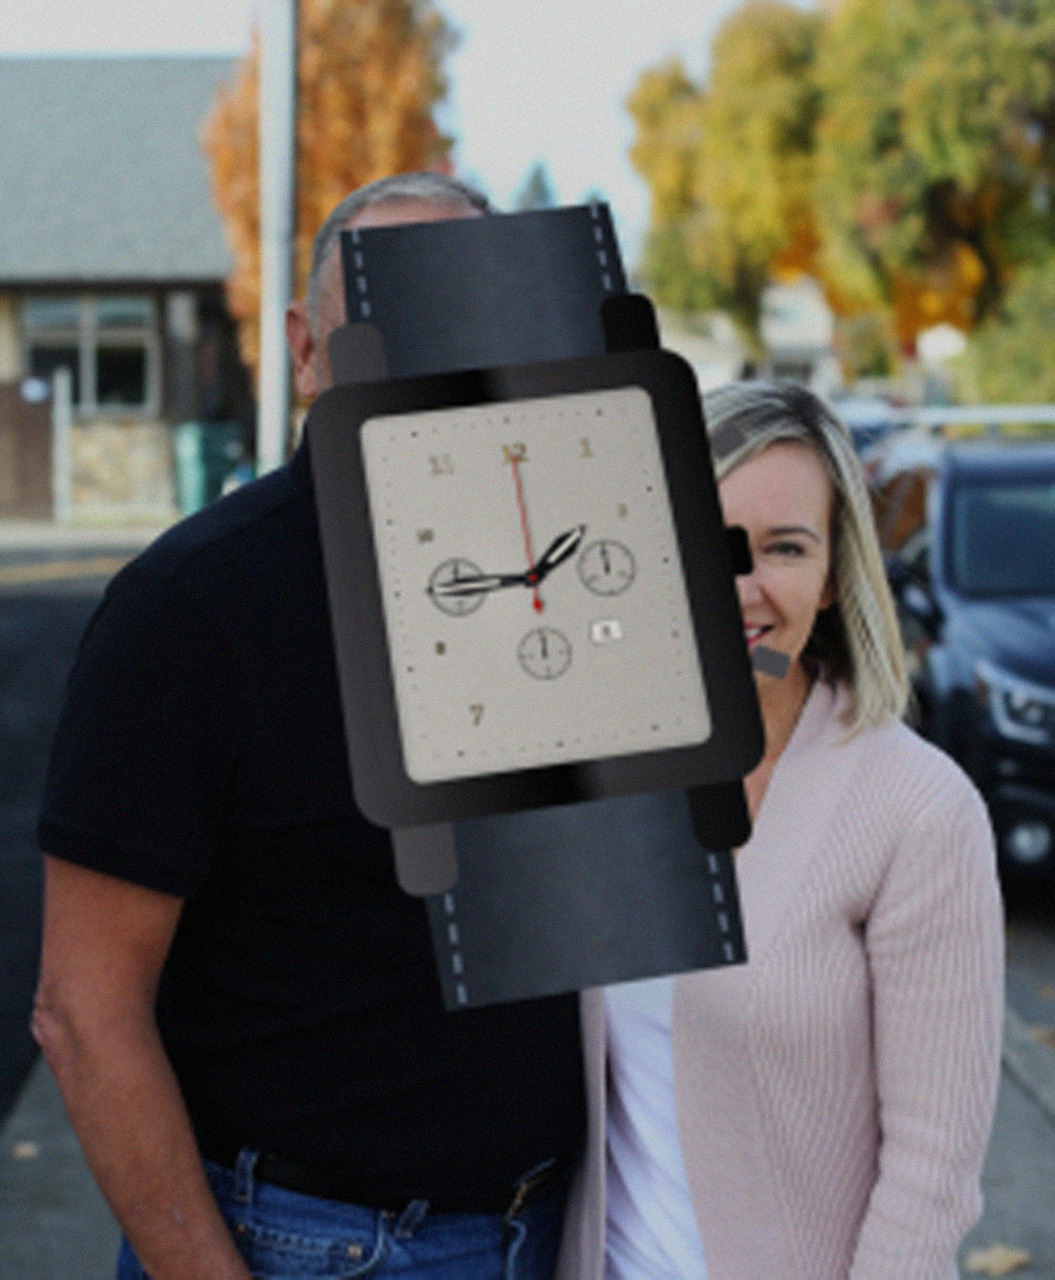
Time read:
**1:45**
